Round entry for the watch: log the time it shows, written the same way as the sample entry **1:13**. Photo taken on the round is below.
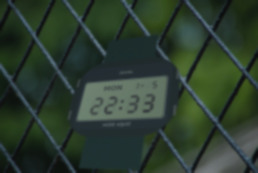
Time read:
**22:33**
